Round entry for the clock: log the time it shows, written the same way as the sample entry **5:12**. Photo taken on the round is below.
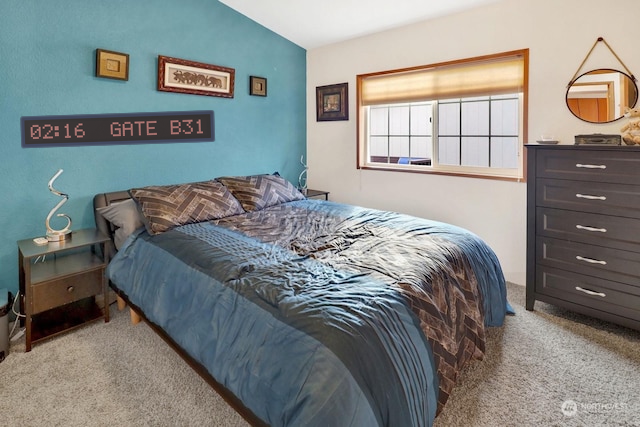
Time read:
**2:16**
